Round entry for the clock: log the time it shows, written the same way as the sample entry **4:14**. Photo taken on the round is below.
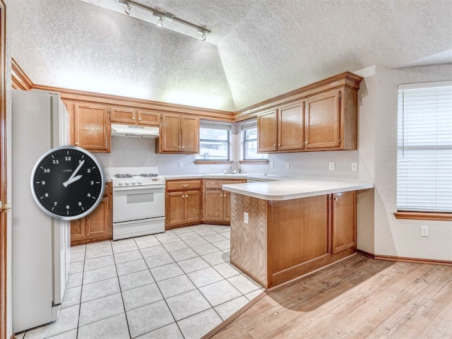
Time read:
**2:06**
